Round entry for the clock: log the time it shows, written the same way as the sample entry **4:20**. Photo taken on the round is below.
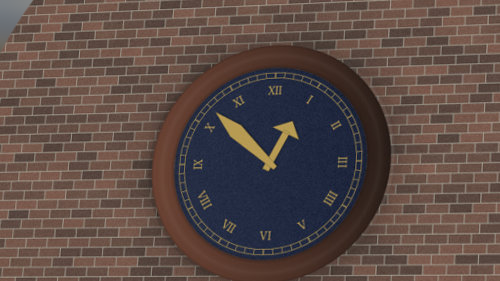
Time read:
**12:52**
